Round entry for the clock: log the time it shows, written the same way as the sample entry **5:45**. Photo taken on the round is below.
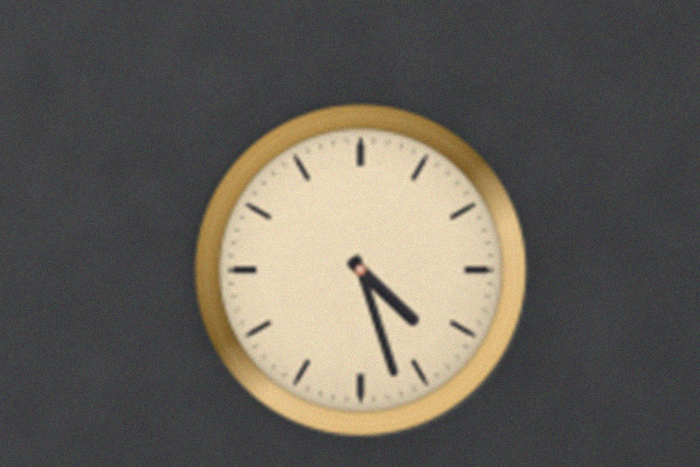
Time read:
**4:27**
